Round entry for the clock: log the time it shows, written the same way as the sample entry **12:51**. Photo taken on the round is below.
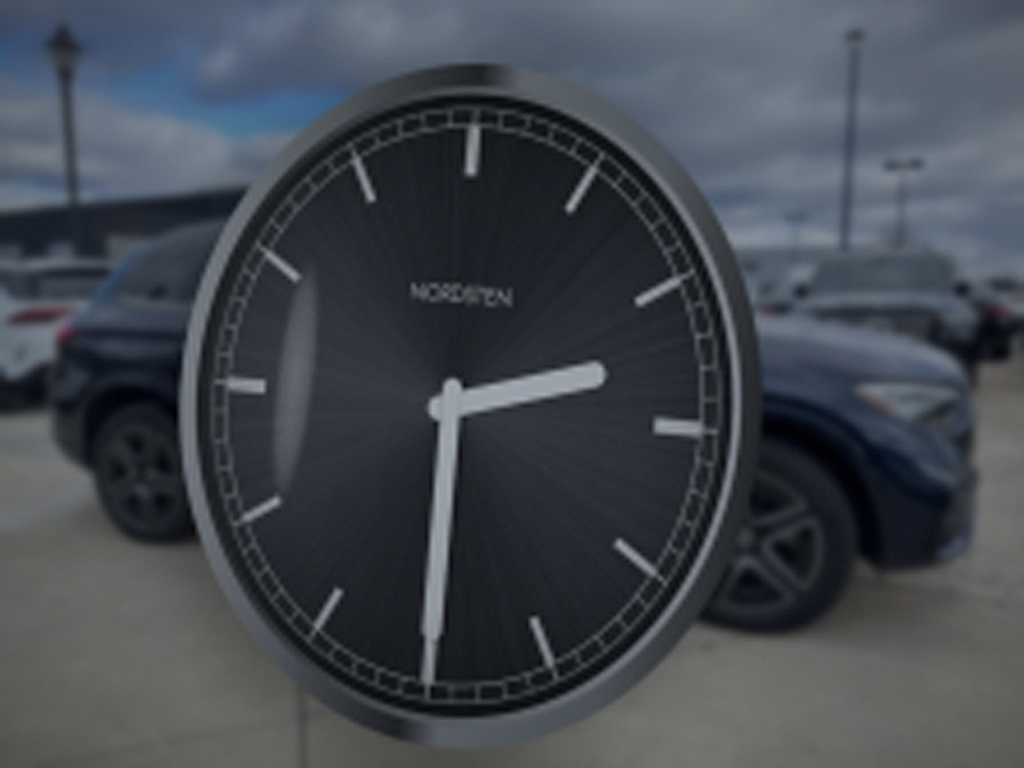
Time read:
**2:30**
